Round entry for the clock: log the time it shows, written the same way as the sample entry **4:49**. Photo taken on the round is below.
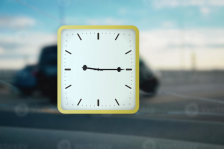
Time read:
**9:15**
